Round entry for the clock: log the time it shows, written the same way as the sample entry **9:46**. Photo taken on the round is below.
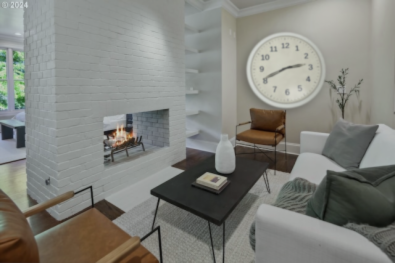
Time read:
**2:41**
